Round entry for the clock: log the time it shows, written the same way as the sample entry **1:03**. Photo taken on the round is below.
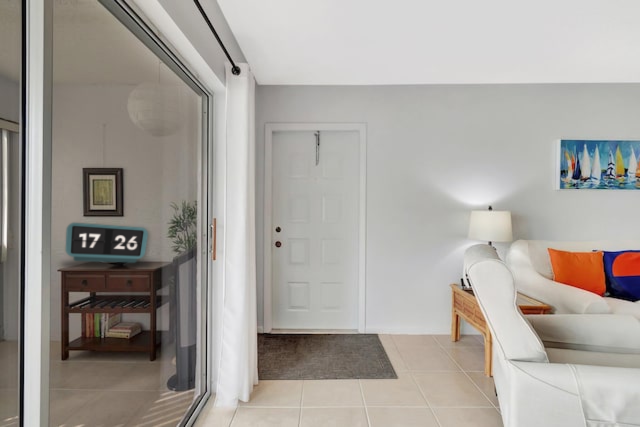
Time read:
**17:26**
